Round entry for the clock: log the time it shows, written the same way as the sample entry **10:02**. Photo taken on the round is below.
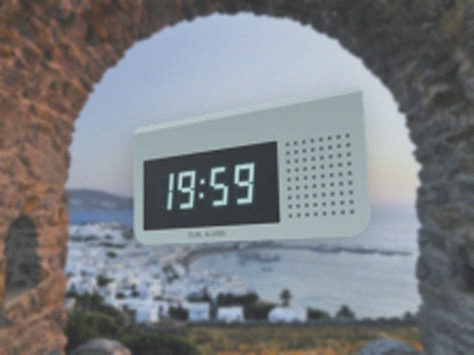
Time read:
**19:59**
